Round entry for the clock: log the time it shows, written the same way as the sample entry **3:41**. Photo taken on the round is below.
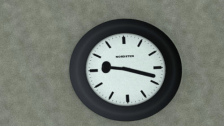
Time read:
**9:18**
